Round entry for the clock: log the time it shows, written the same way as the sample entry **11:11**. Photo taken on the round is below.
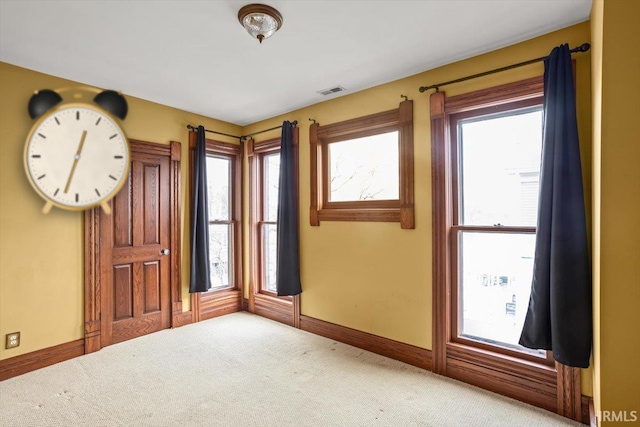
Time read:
**12:33**
